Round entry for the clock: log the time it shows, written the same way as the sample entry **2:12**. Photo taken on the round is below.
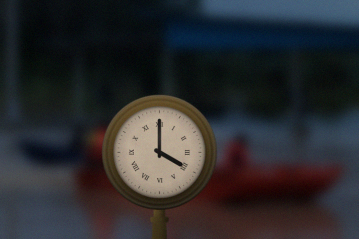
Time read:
**4:00**
